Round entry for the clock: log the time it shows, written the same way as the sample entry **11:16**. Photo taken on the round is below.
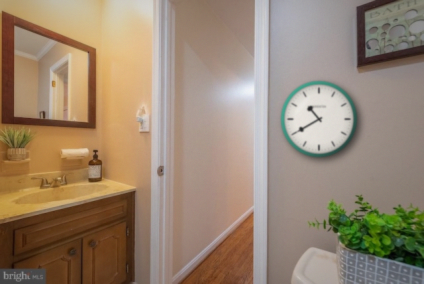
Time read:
**10:40**
